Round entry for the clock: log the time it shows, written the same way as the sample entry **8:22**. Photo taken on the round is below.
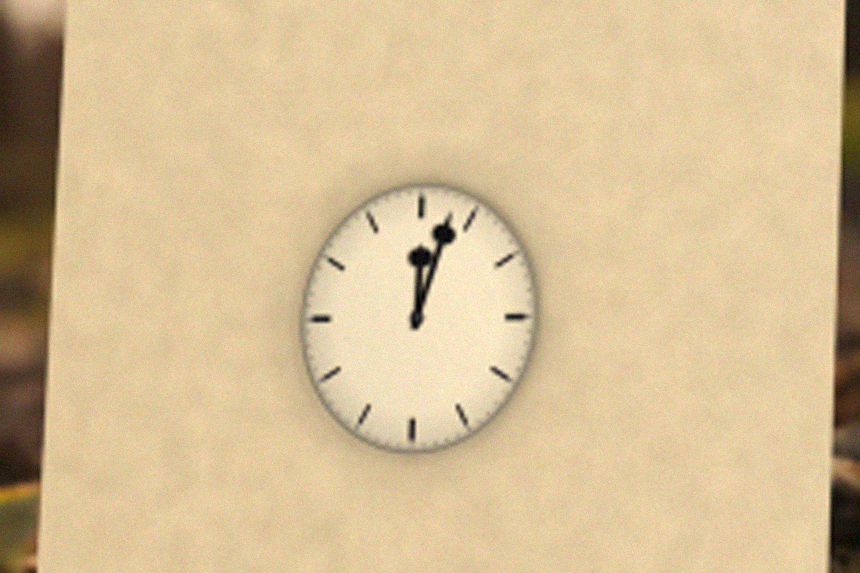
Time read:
**12:03**
